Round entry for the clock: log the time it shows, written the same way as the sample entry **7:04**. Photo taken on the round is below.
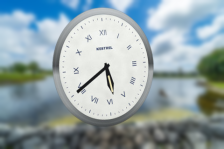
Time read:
**5:40**
